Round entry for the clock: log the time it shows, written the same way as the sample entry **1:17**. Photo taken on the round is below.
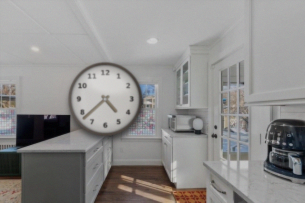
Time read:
**4:38**
